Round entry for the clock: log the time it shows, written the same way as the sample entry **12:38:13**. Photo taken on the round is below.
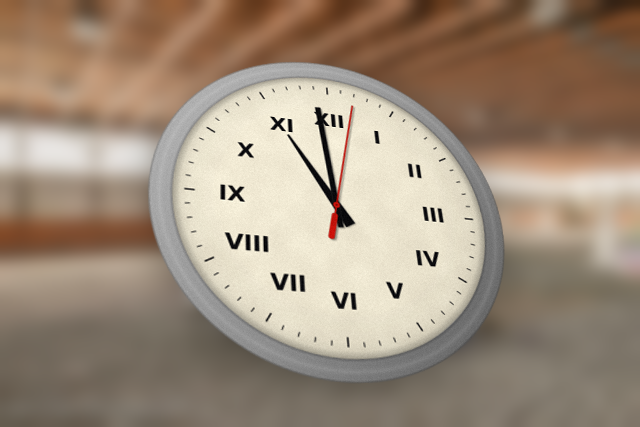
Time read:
**10:59:02**
